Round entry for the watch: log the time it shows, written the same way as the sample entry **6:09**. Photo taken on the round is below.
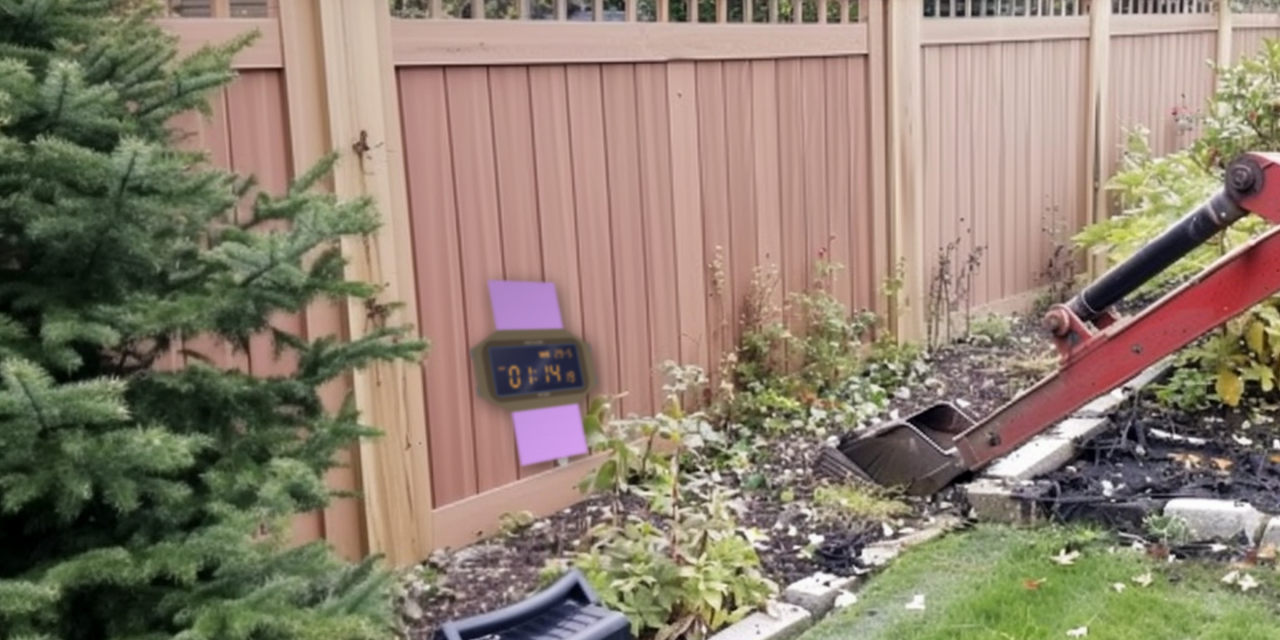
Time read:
**1:14**
